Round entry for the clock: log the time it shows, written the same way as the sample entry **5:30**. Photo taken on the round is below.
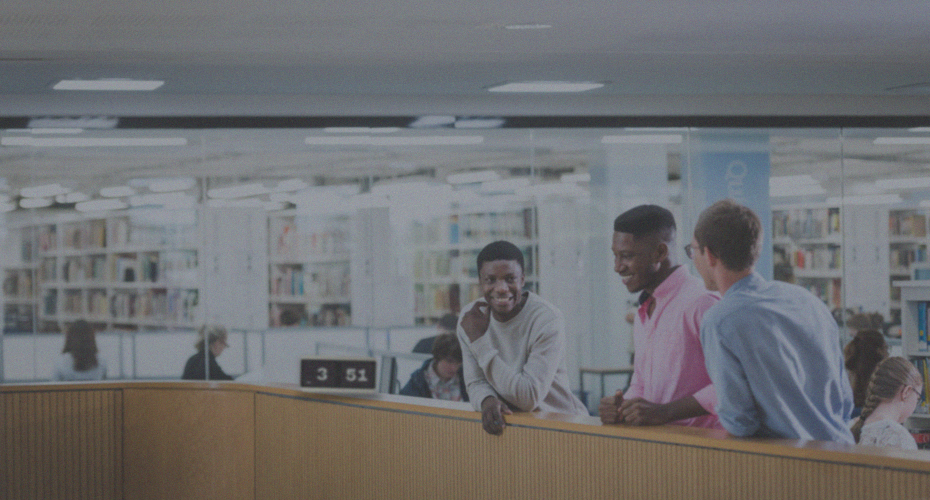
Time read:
**3:51**
